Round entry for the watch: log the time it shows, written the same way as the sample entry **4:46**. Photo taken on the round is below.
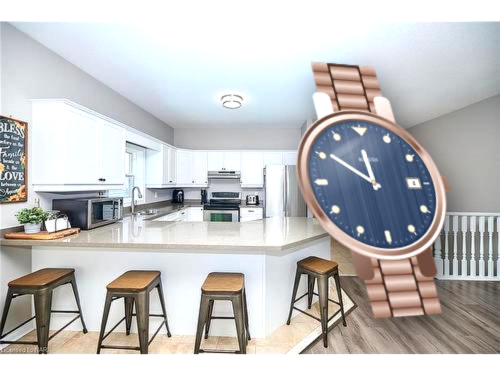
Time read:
**11:51**
